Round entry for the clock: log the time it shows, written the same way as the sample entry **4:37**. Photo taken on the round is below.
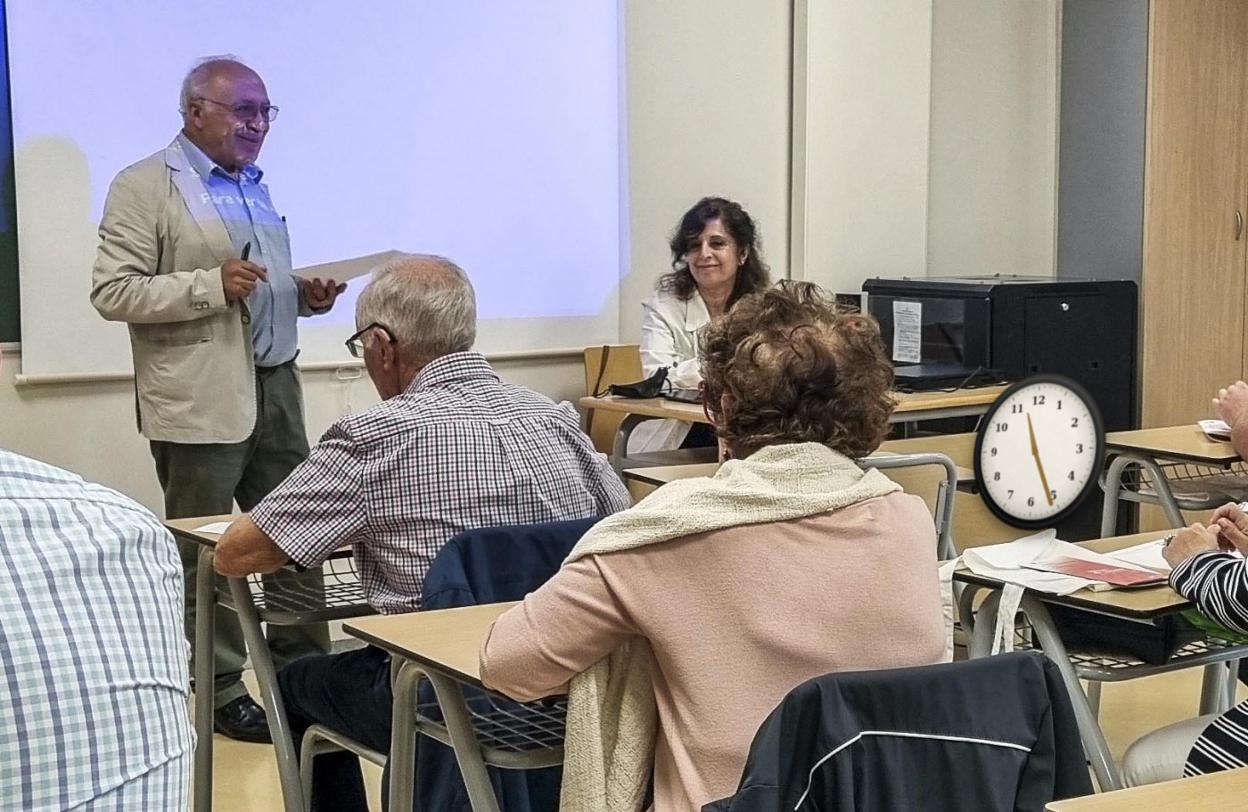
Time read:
**11:26**
